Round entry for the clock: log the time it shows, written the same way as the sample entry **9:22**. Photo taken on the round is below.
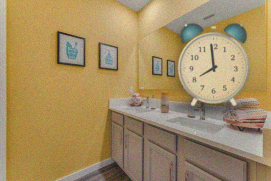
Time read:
**7:59**
